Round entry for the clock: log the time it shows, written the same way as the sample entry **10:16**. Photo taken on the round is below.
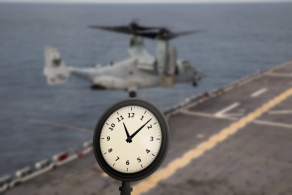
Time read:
**11:08**
